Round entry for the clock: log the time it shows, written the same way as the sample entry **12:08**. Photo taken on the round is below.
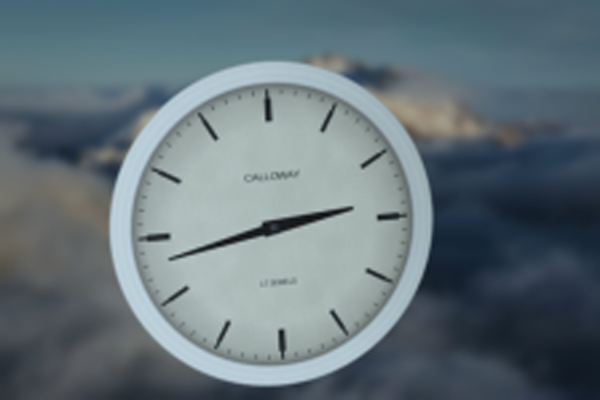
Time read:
**2:43**
